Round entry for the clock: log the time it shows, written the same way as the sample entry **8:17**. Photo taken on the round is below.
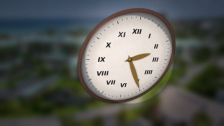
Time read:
**2:25**
